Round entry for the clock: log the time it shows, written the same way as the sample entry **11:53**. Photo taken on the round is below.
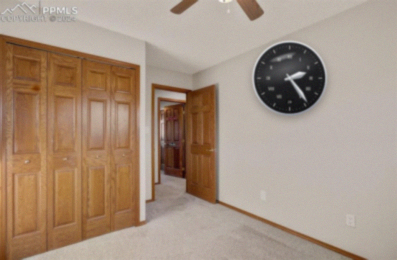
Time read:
**2:24**
